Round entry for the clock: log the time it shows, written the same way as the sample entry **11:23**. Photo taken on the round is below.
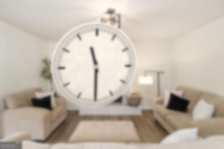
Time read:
**11:30**
